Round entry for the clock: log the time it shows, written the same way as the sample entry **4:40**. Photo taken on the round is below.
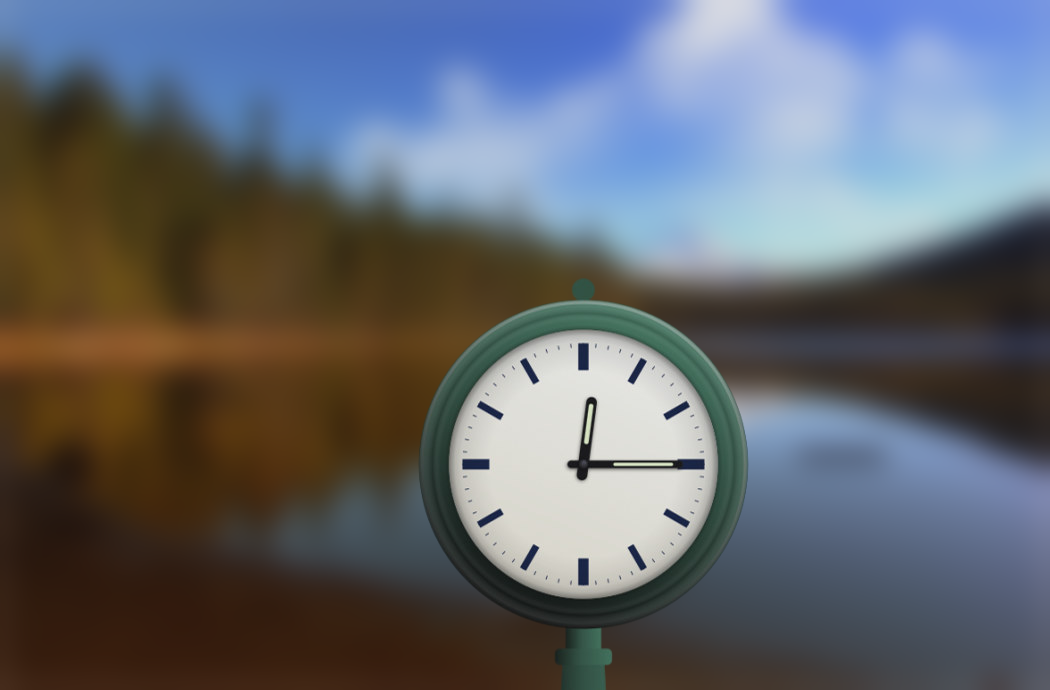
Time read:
**12:15**
